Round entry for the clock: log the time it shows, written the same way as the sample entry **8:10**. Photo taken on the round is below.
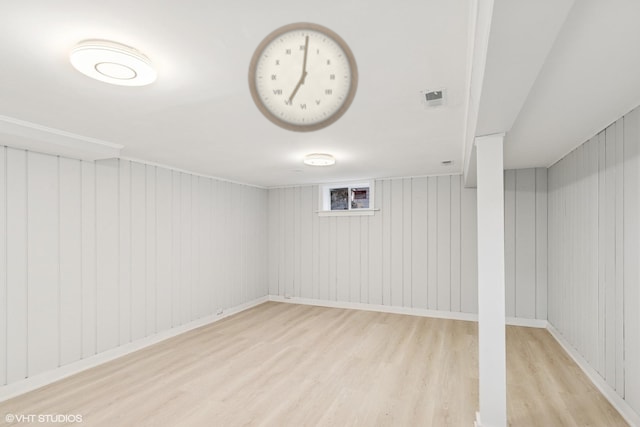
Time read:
**7:01**
